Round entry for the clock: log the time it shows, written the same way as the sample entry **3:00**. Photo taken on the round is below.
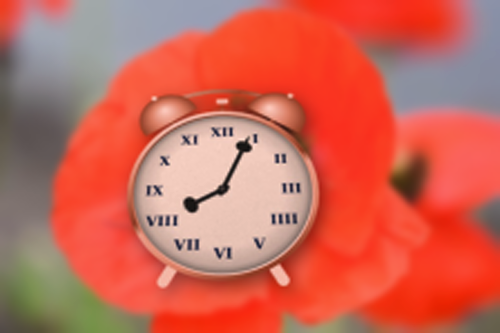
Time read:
**8:04**
